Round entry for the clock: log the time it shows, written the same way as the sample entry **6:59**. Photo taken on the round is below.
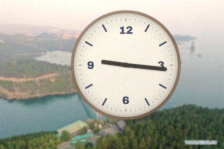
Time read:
**9:16**
